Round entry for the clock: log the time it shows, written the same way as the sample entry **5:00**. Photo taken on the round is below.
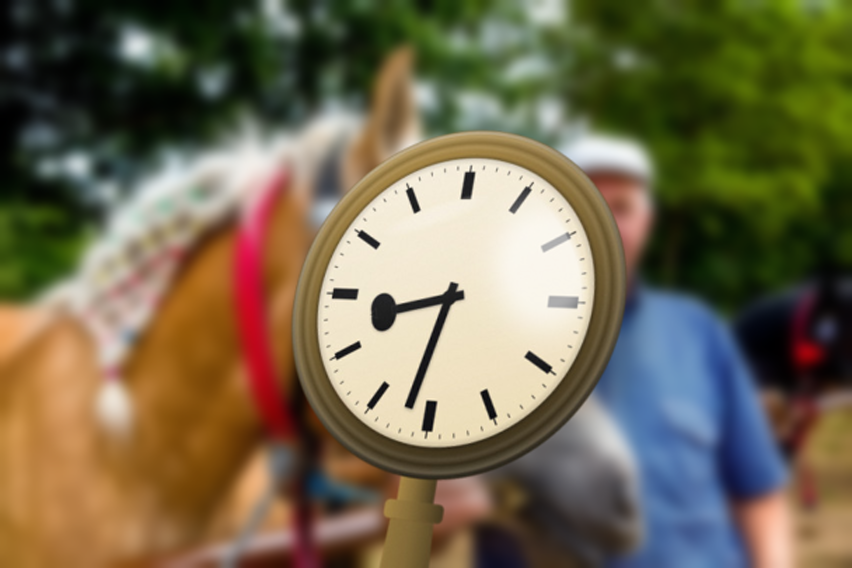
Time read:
**8:32**
